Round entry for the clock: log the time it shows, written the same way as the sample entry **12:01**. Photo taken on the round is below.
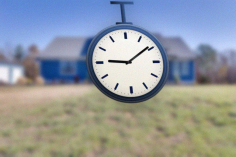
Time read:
**9:09**
